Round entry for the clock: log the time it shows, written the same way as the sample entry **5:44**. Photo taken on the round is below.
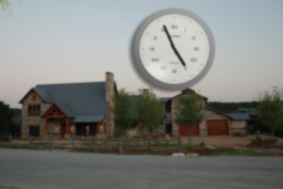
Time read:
**4:56**
